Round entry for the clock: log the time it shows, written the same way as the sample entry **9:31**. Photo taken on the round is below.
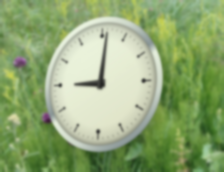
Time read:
**9:01**
